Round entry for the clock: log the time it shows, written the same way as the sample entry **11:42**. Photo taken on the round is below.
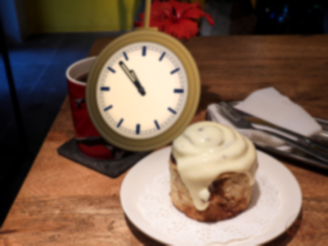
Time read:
**10:53**
